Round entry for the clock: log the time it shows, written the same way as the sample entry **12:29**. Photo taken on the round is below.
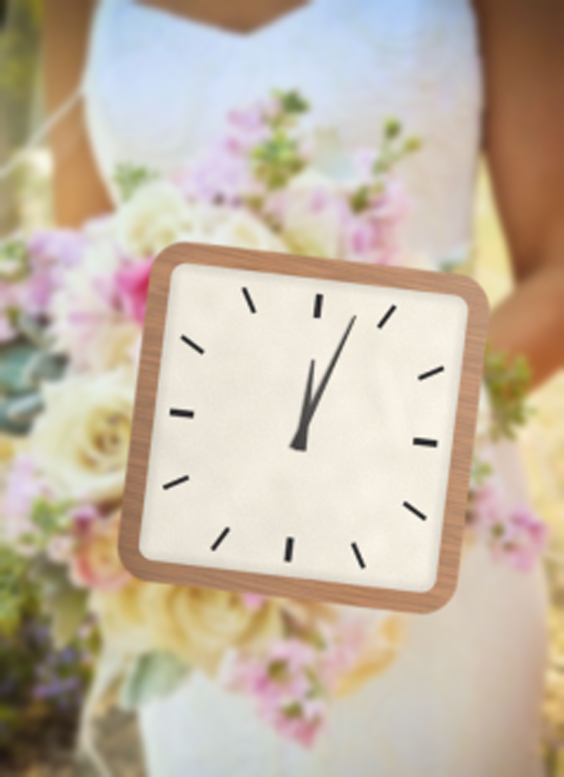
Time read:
**12:03**
